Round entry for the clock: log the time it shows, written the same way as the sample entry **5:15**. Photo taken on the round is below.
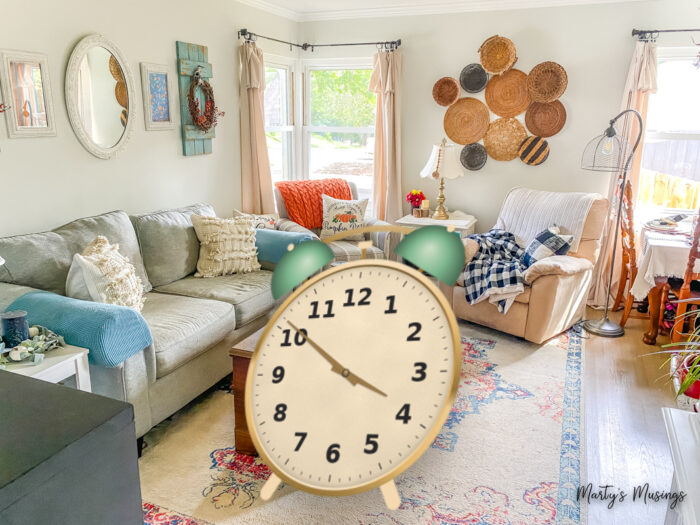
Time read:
**3:51**
